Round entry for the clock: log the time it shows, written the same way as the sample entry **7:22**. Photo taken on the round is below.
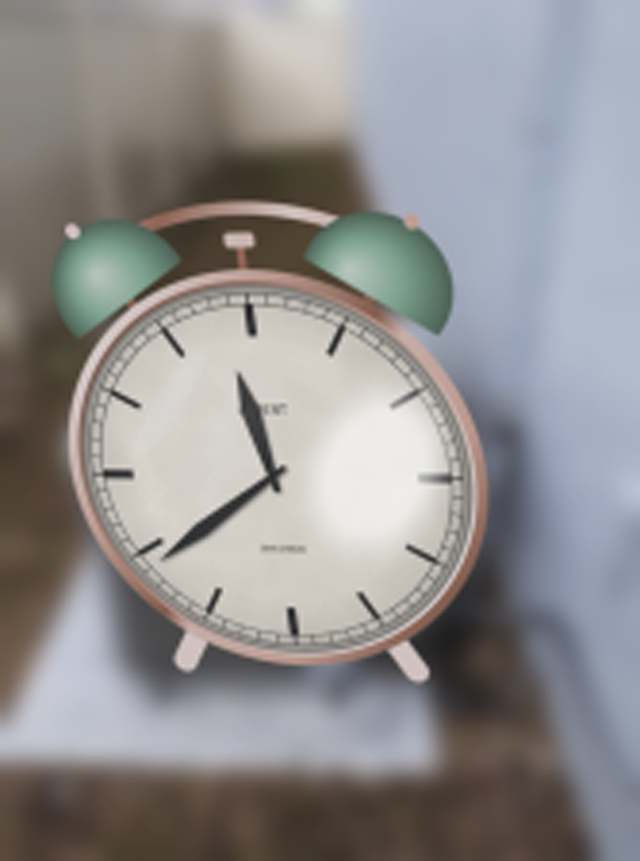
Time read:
**11:39**
